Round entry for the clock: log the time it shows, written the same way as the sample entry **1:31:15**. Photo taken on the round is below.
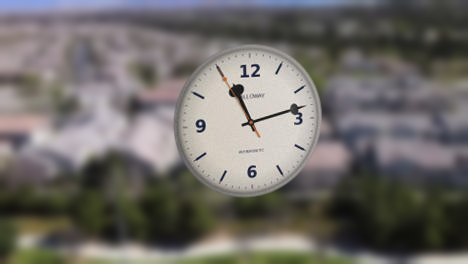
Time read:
**11:12:55**
